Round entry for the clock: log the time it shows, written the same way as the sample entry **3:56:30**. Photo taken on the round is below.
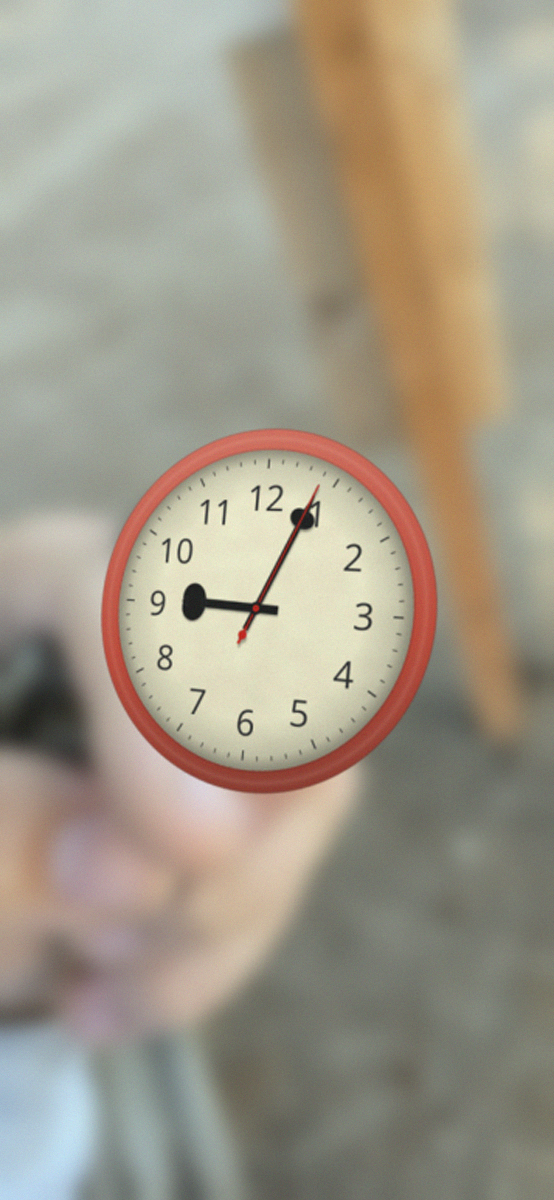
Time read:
**9:04:04**
